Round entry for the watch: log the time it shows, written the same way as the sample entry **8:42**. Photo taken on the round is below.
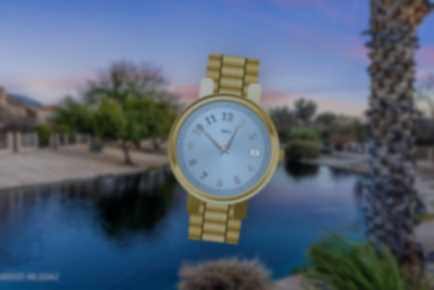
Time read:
**12:51**
